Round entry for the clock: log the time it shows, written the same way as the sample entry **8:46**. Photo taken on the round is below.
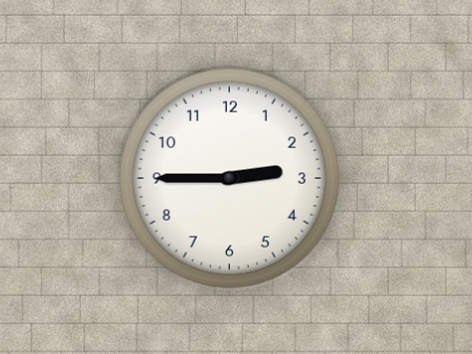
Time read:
**2:45**
